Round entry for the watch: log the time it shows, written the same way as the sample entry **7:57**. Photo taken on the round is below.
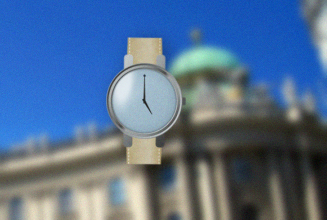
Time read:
**5:00**
